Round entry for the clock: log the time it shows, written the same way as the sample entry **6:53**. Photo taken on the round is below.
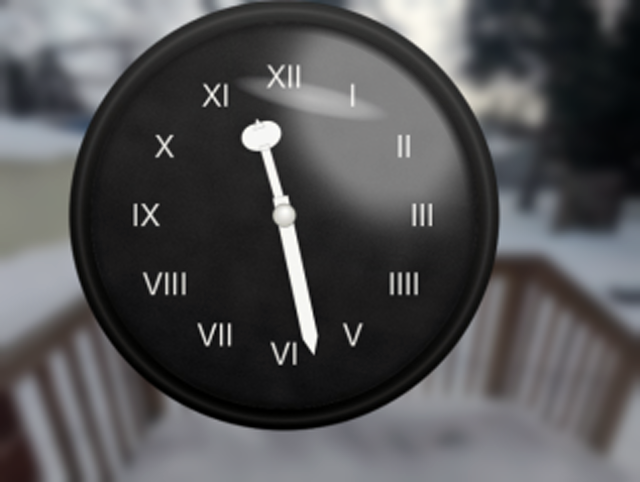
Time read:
**11:28**
